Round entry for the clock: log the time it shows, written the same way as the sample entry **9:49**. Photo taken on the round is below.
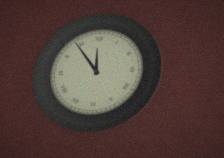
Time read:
**11:54**
